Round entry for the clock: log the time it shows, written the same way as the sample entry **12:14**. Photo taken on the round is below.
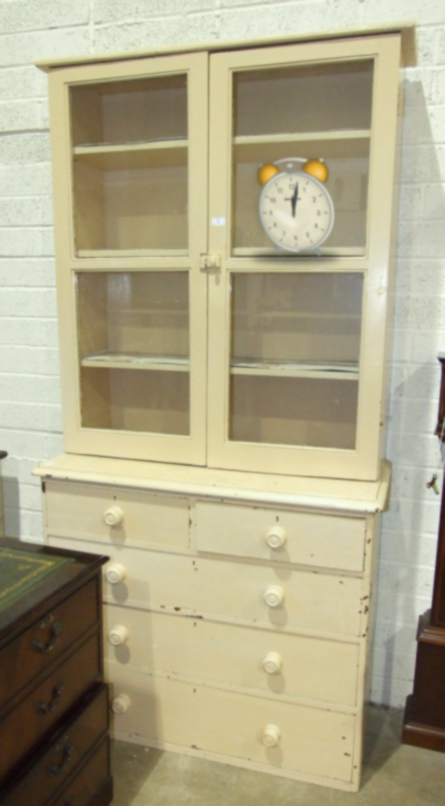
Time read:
**12:02**
